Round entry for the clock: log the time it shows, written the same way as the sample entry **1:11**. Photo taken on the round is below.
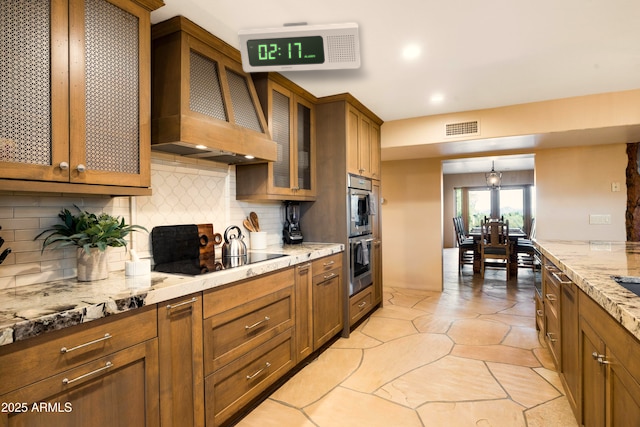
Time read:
**2:17**
